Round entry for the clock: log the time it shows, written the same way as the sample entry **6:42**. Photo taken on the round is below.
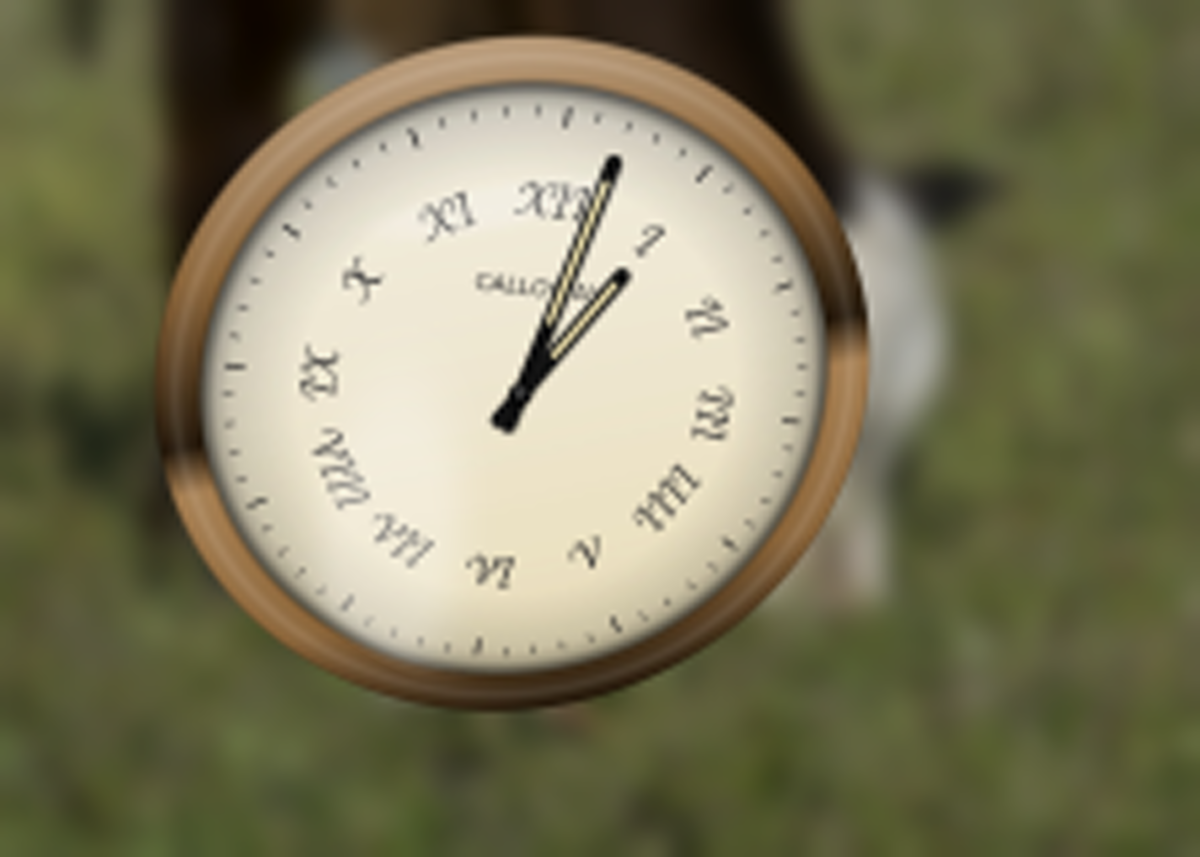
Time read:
**1:02**
